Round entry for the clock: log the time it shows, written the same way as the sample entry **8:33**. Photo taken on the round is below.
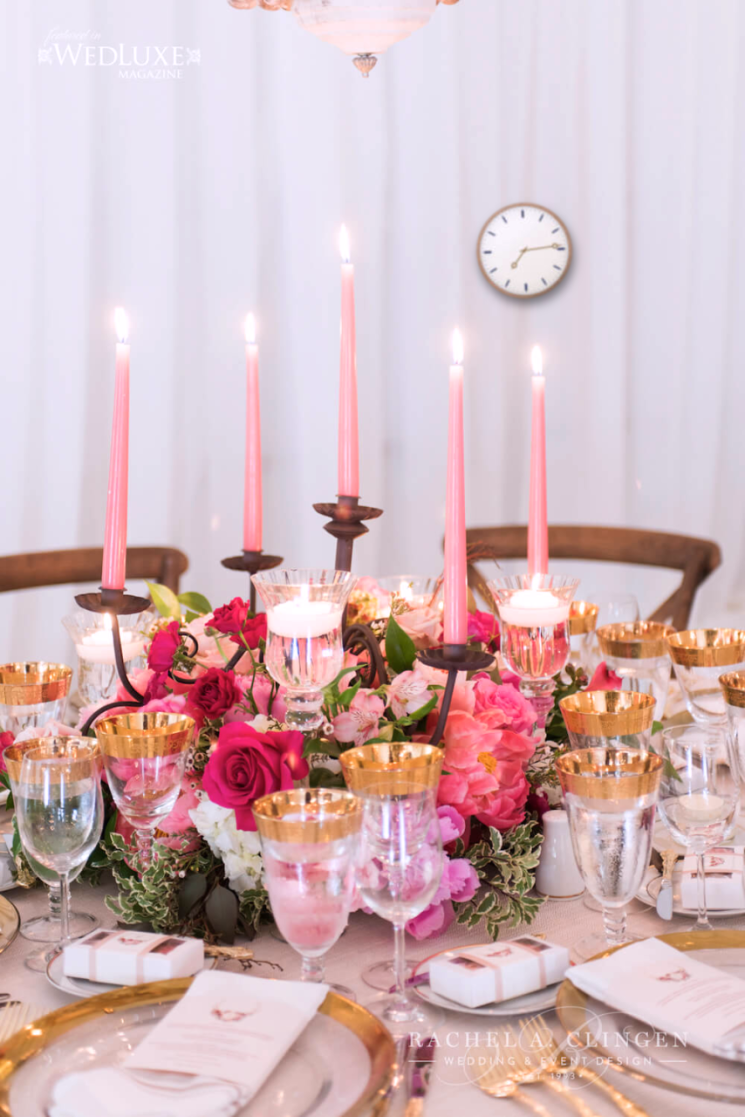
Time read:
**7:14**
